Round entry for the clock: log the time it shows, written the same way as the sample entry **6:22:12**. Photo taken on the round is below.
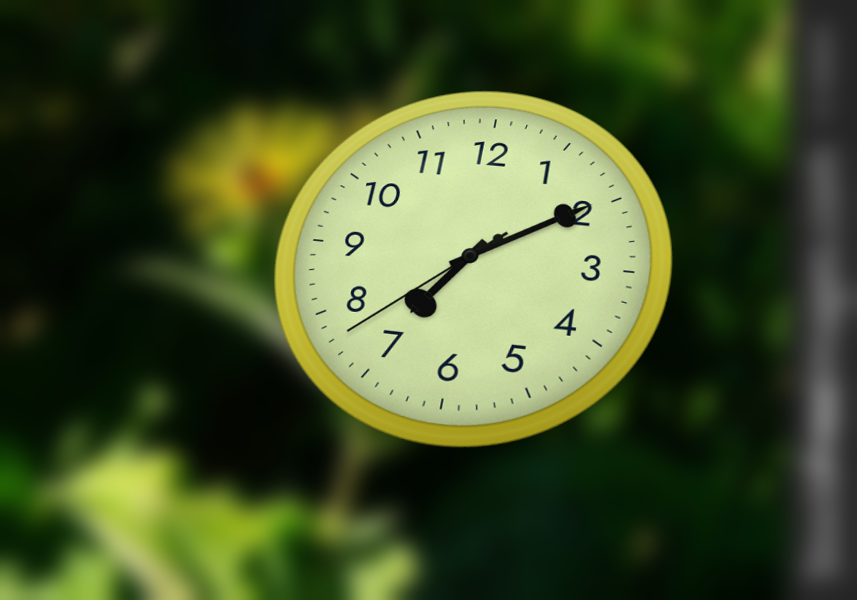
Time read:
**7:09:38**
